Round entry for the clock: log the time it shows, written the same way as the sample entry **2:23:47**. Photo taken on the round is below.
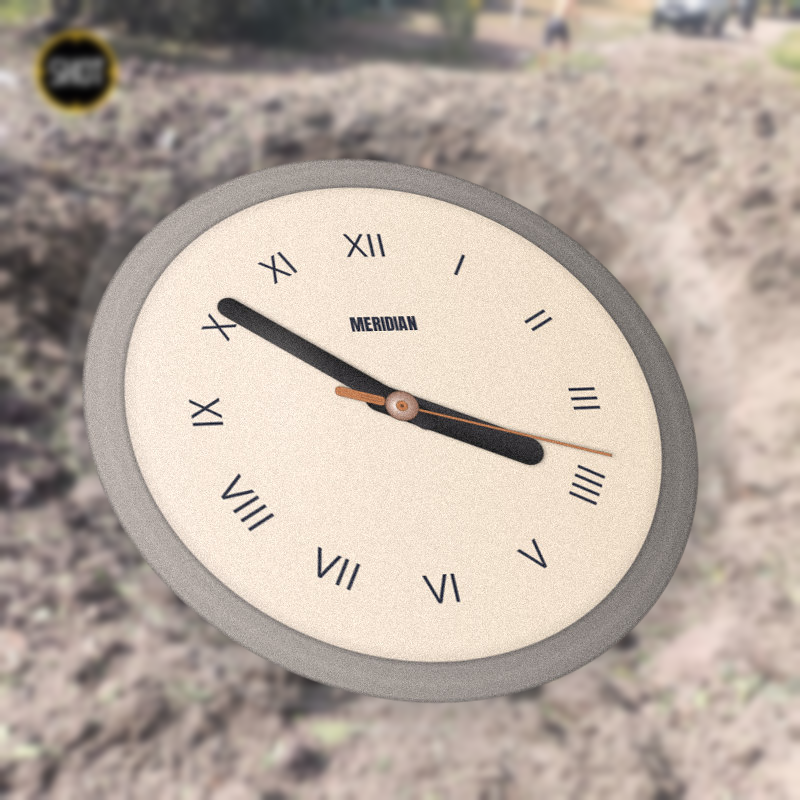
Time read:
**3:51:18**
